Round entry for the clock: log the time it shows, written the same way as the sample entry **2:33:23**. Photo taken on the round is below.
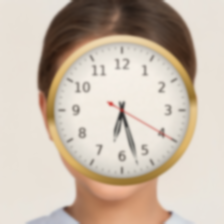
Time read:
**6:27:20**
